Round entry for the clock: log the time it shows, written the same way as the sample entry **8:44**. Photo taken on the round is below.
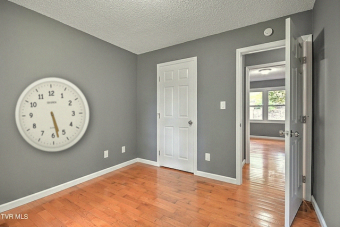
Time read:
**5:28**
